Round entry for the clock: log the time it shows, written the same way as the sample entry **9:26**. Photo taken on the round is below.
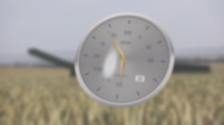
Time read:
**5:54**
